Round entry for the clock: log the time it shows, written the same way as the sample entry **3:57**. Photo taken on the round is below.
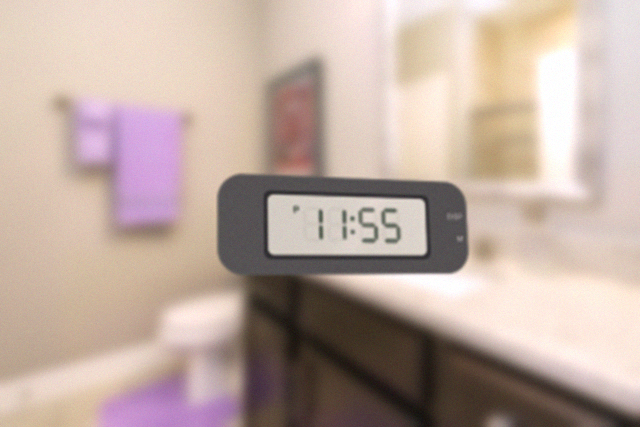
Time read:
**11:55**
